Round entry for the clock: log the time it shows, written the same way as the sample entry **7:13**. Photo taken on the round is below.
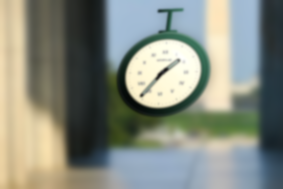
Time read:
**1:36**
